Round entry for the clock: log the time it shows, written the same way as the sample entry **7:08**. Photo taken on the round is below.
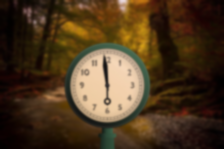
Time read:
**5:59**
